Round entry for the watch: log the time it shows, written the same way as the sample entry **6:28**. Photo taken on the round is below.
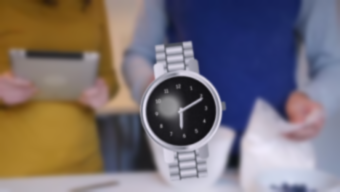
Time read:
**6:11**
